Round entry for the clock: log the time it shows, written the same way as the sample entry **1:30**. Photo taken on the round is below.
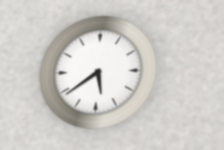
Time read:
**5:39**
